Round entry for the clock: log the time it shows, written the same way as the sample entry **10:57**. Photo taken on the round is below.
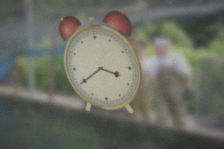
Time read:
**3:40**
